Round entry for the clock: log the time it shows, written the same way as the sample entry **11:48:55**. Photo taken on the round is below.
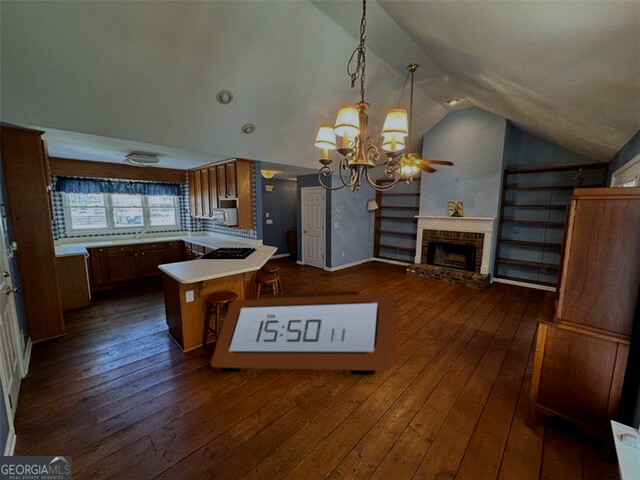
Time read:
**15:50:11**
